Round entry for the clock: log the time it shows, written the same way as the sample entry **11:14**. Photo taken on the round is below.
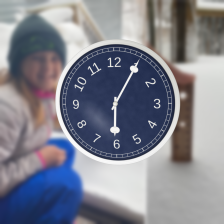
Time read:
**6:05**
